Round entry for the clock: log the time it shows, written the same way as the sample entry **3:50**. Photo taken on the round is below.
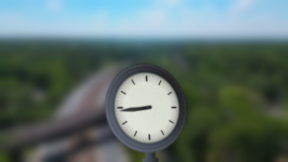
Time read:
**8:44**
